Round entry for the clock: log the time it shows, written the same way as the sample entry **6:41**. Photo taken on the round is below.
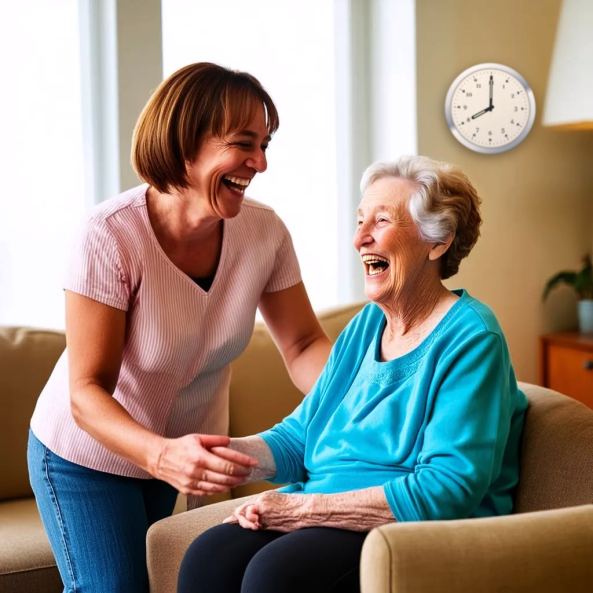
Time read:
**8:00**
